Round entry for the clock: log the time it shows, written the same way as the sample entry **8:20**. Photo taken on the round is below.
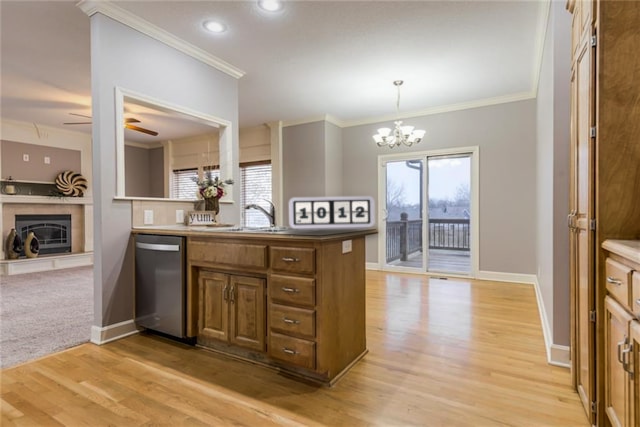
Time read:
**10:12**
